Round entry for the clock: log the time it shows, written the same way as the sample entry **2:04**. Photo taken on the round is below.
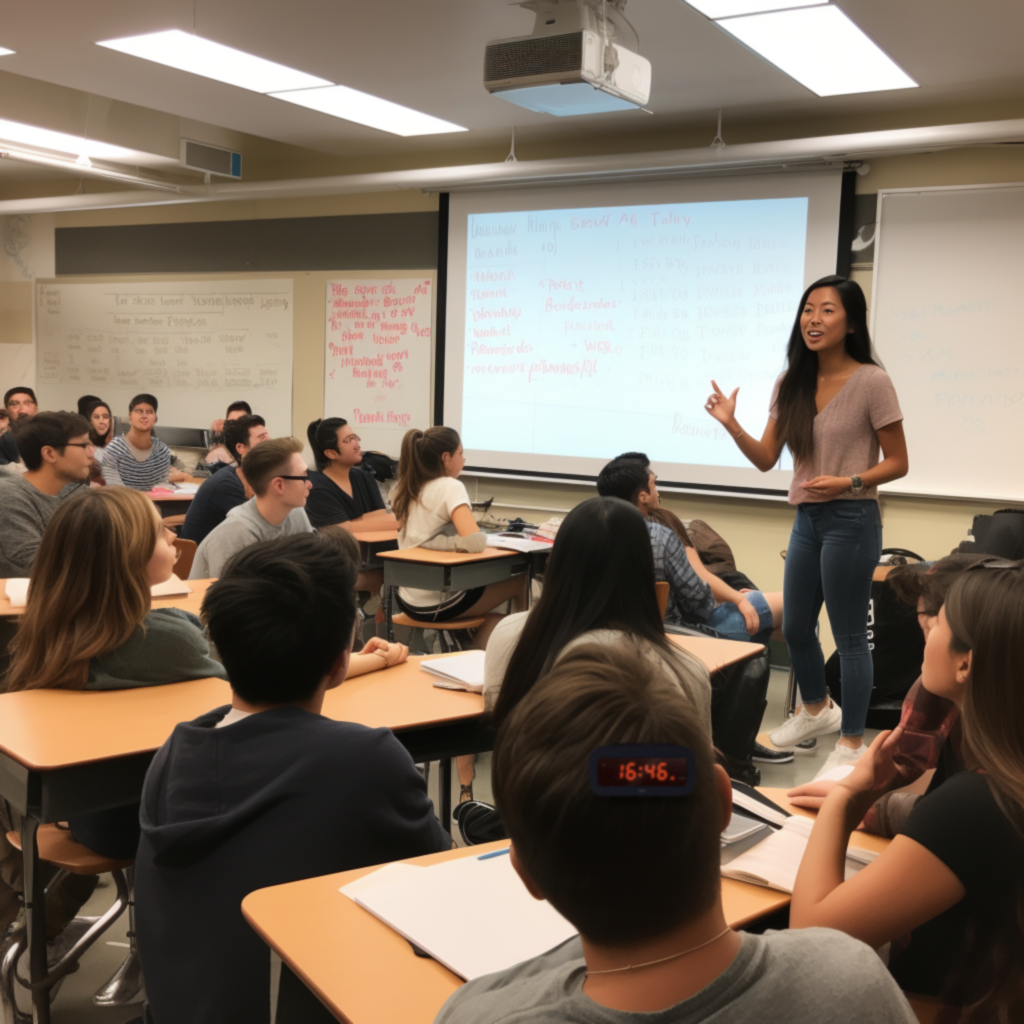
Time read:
**16:46**
